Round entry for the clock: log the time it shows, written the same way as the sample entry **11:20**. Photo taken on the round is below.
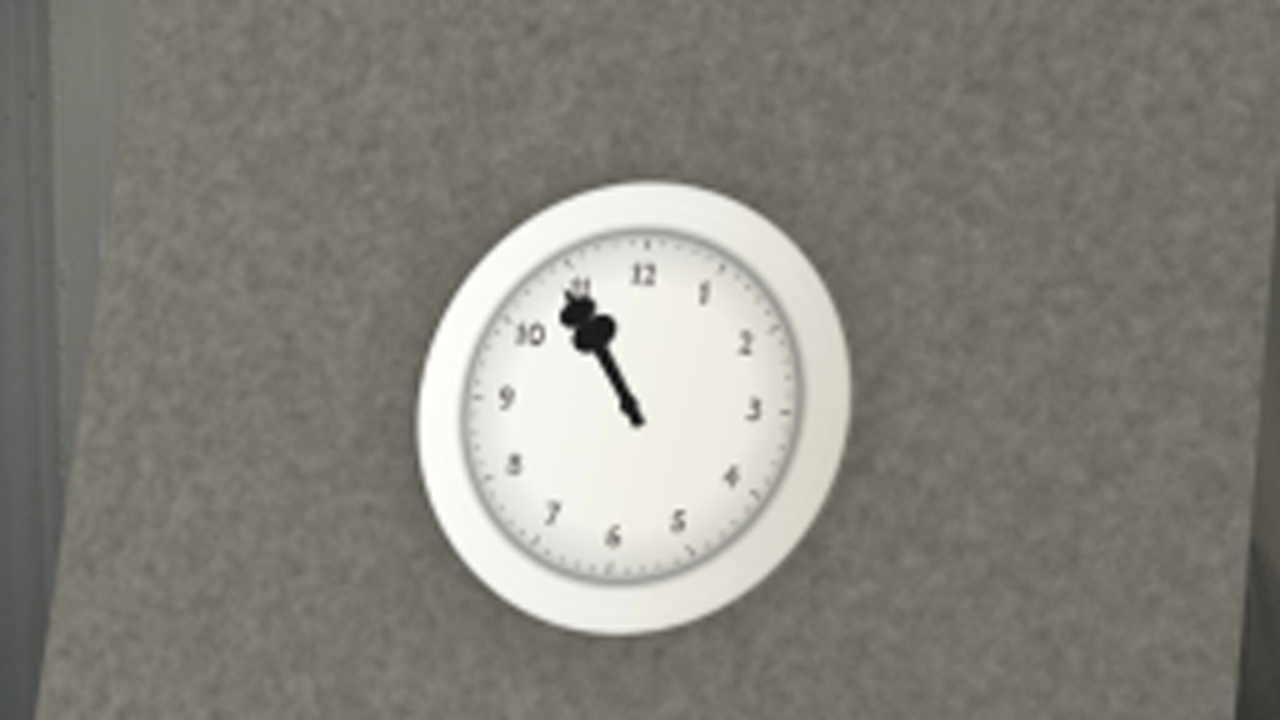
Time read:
**10:54**
